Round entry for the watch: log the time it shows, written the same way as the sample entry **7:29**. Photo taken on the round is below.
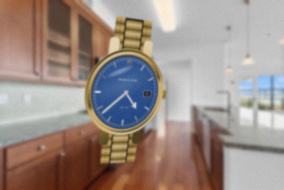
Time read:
**4:38**
